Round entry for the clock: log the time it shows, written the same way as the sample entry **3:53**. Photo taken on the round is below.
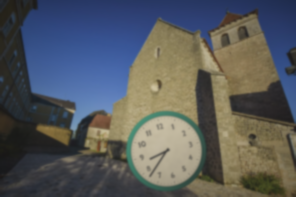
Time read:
**8:38**
